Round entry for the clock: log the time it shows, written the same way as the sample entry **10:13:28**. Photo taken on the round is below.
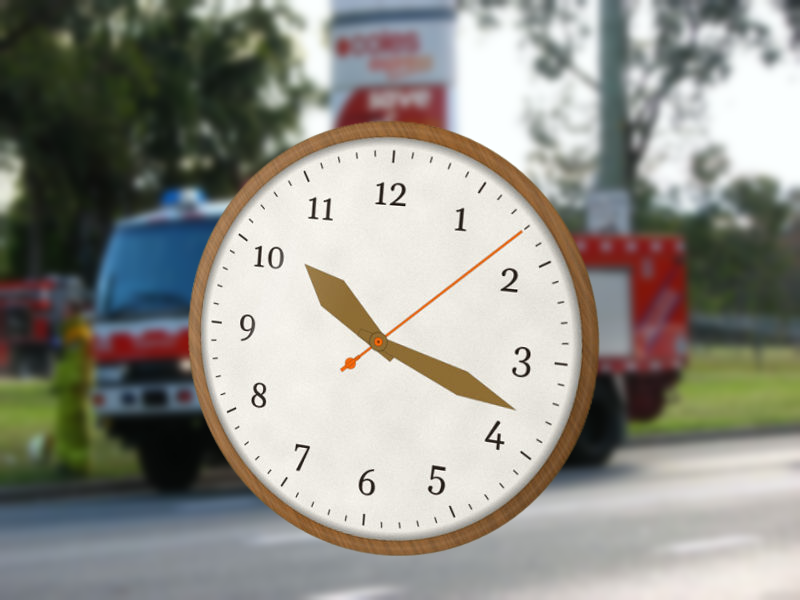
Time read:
**10:18:08**
